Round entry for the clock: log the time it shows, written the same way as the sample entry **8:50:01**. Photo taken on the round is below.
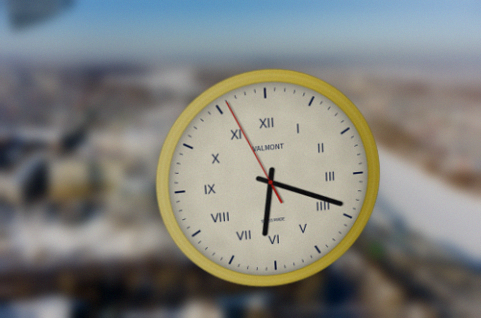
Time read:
**6:18:56**
